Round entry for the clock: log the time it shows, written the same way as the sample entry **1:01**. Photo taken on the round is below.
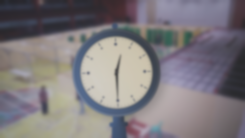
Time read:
**12:30**
